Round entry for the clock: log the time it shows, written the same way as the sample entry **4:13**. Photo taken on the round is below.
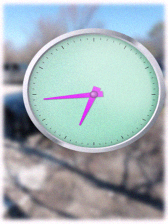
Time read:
**6:44**
